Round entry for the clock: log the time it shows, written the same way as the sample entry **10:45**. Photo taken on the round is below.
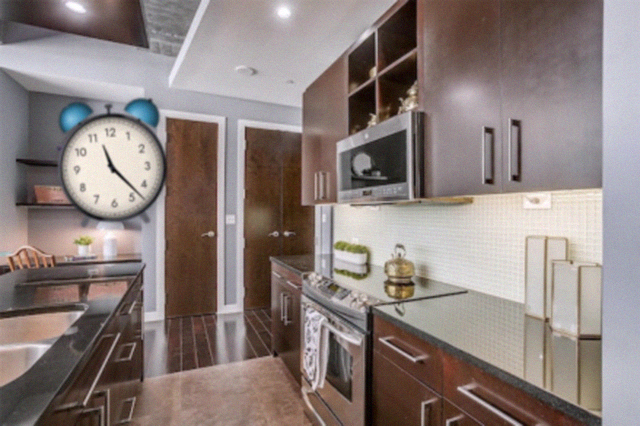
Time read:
**11:23**
